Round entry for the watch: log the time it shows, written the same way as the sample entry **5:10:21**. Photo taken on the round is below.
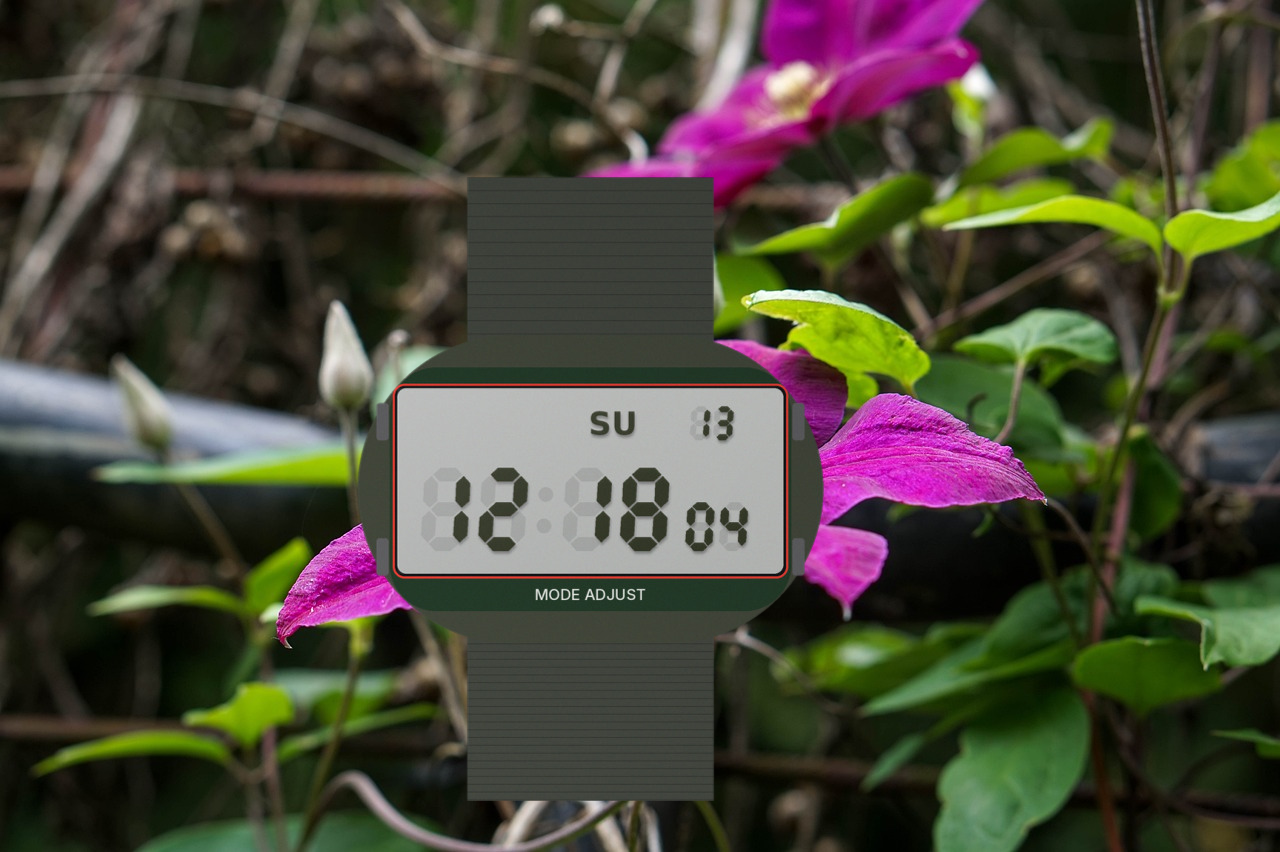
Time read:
**12:18:04**
